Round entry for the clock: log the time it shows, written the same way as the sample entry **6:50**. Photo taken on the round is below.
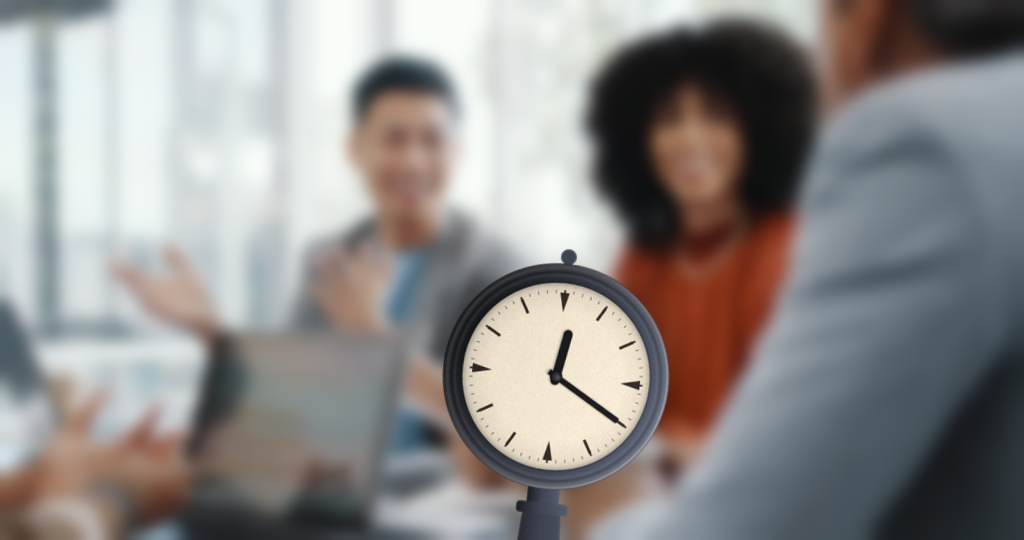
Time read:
**12:20**
